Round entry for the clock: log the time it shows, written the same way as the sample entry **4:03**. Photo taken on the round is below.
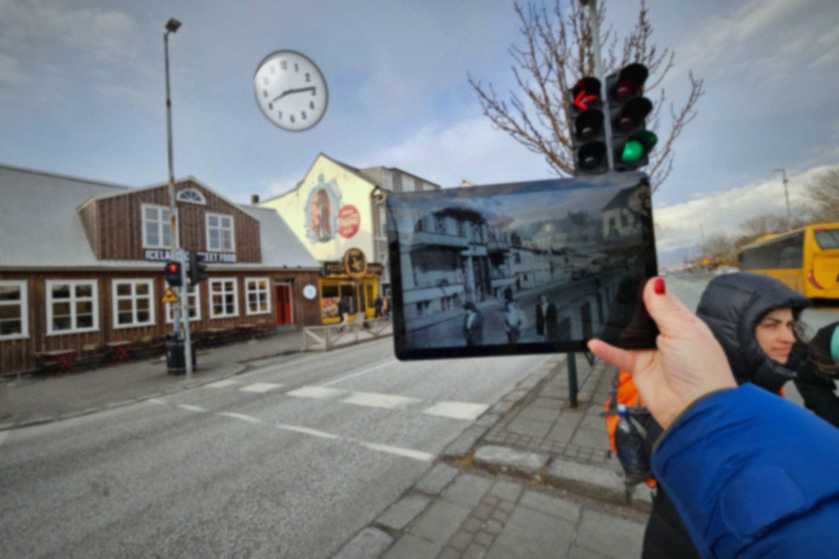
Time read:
**8:14**
